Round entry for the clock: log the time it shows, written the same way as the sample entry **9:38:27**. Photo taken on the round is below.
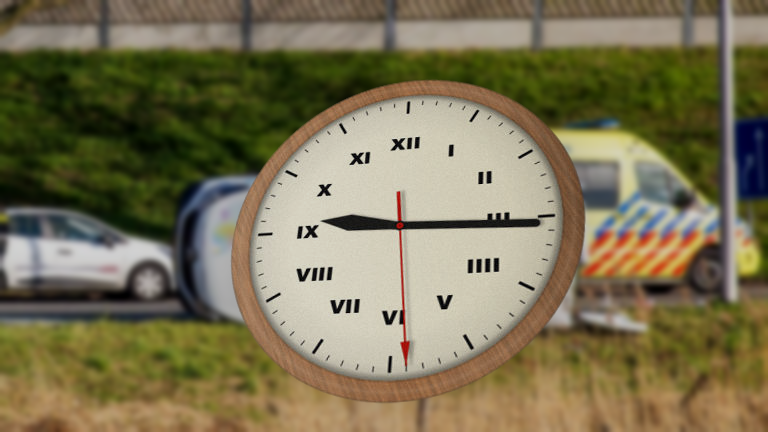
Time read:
**9:15:29**
